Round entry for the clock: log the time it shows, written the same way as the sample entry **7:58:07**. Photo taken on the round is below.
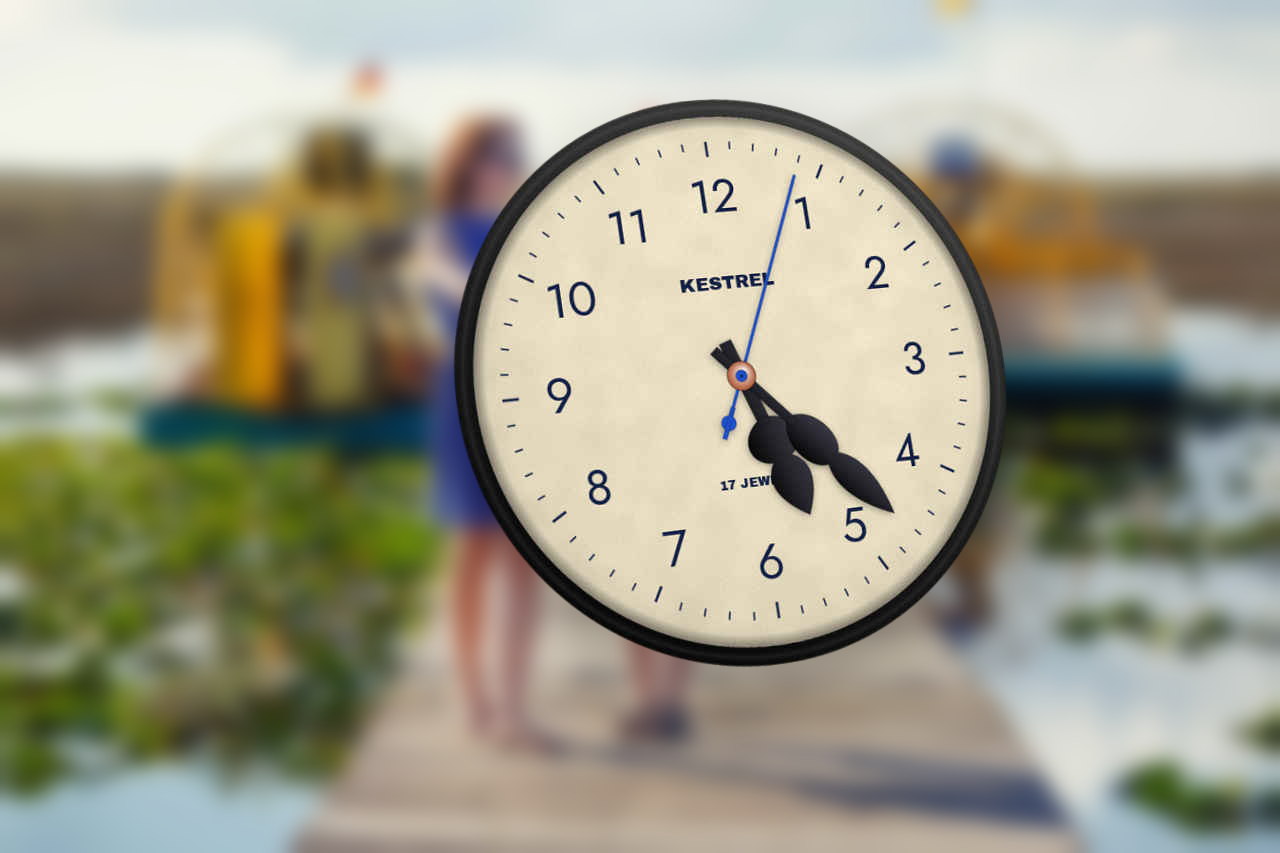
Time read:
**5:23:04**
